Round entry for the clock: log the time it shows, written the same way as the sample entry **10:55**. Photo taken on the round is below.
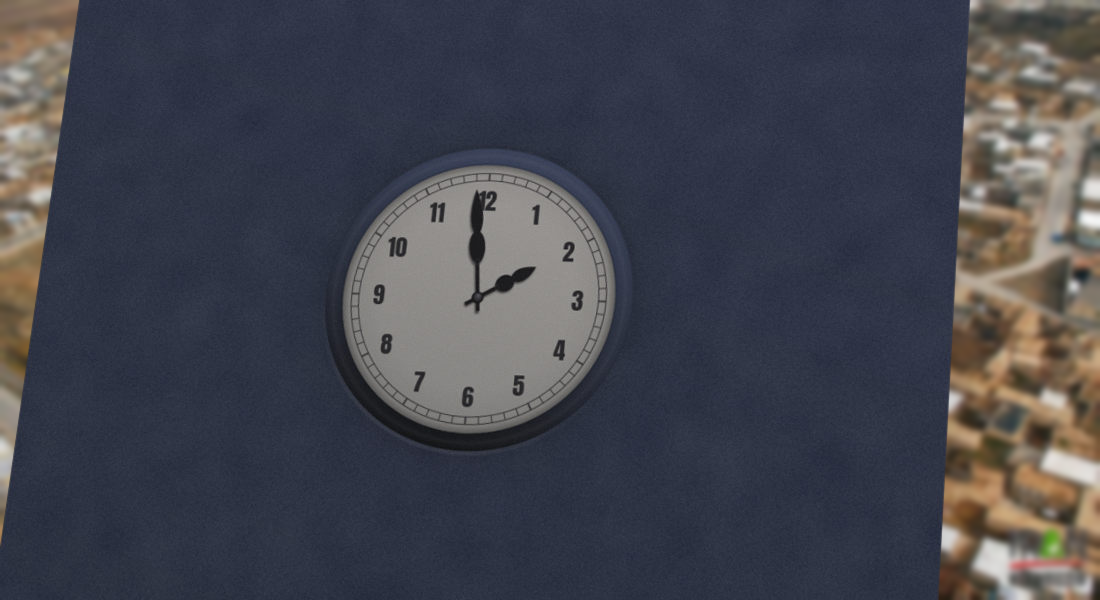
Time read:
**1:59**
